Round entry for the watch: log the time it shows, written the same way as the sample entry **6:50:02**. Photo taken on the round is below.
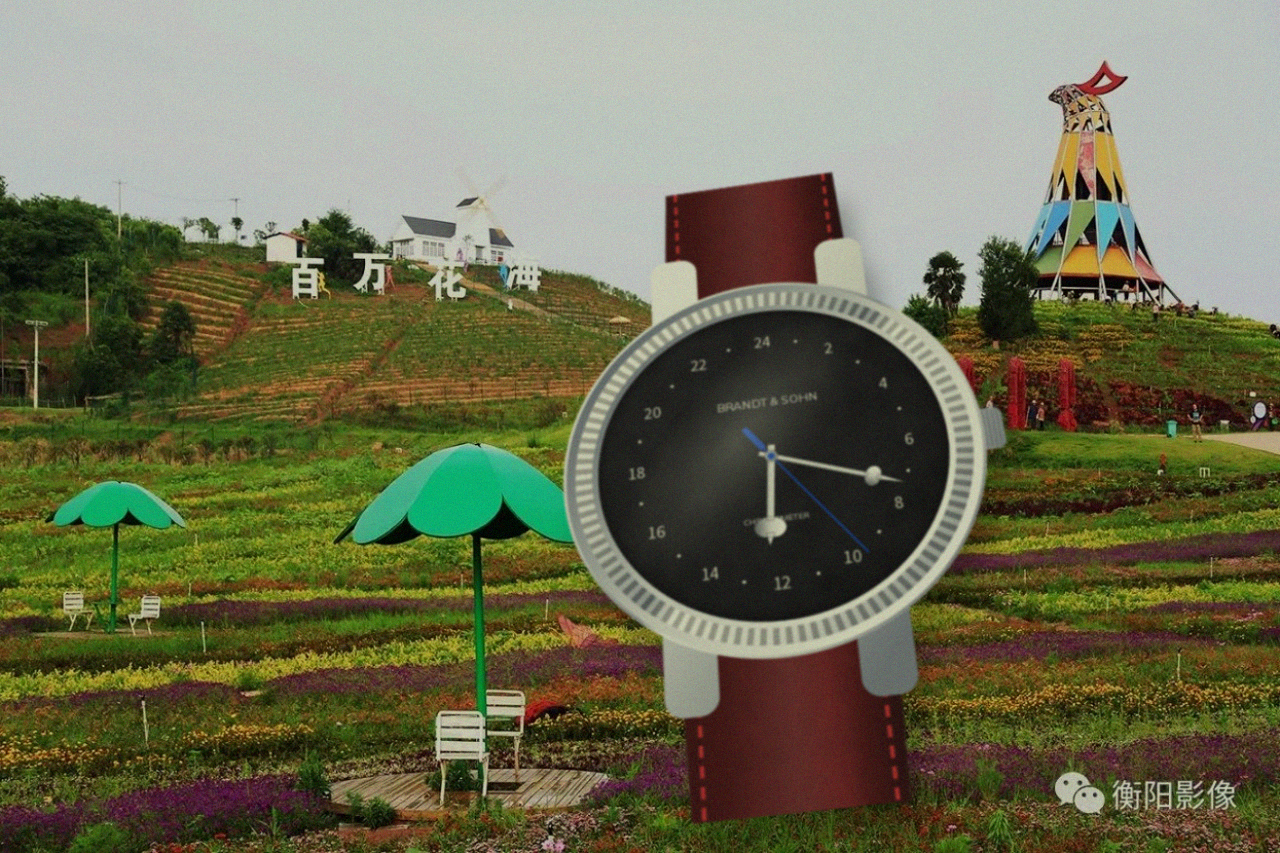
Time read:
**12:18:24**
